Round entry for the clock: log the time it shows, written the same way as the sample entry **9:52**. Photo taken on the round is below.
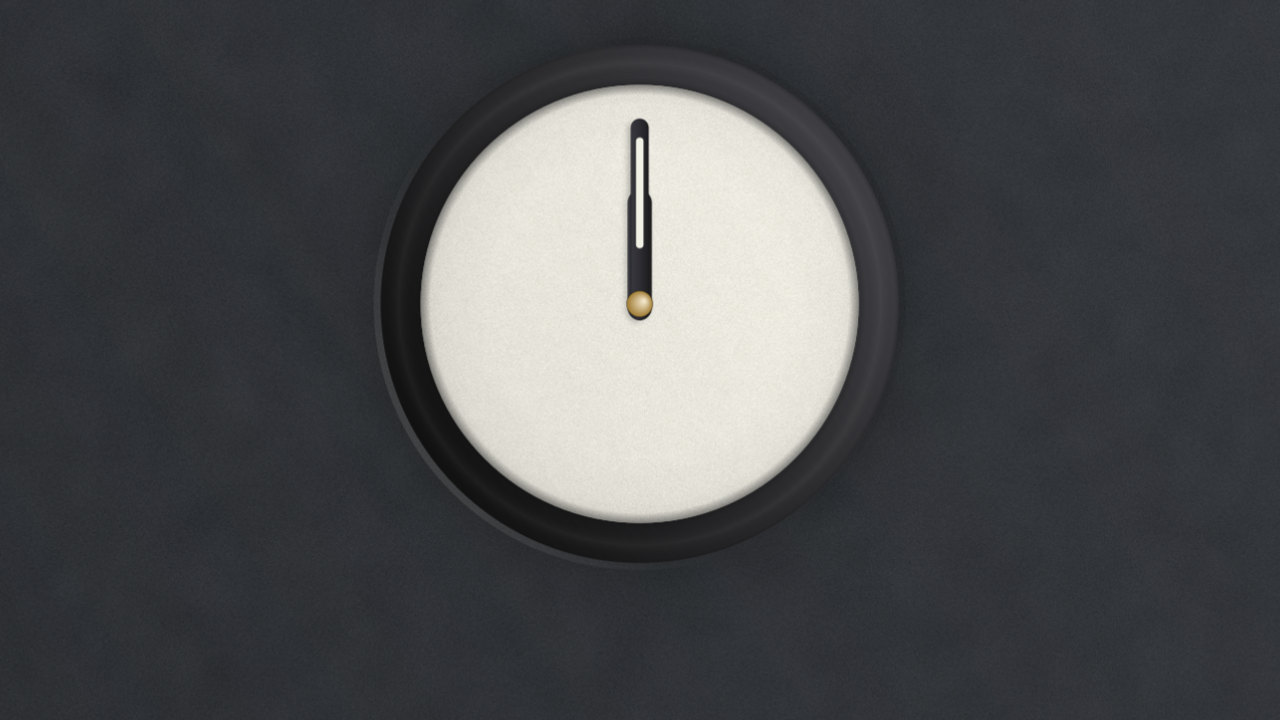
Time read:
**12:00**
